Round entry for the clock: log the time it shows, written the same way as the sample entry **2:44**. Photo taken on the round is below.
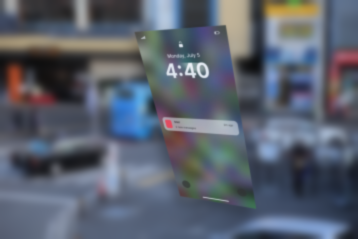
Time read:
**4:40**
